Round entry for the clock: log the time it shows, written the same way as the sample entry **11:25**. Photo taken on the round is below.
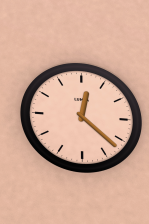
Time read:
**12:22**
